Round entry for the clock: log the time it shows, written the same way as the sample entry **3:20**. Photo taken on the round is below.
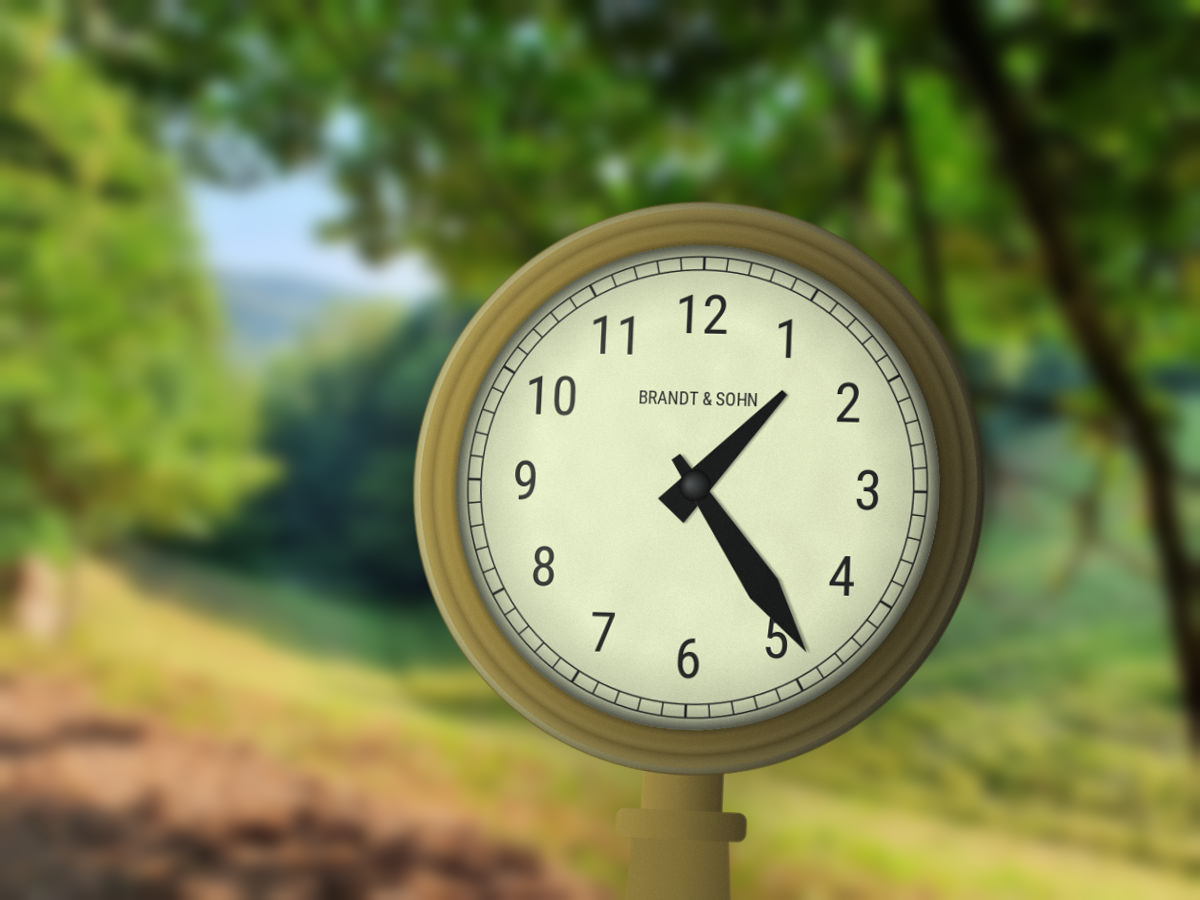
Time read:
**1:24**
